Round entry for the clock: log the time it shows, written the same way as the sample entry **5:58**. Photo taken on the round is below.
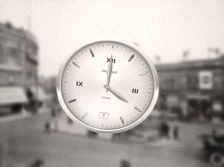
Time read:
**4:00**
